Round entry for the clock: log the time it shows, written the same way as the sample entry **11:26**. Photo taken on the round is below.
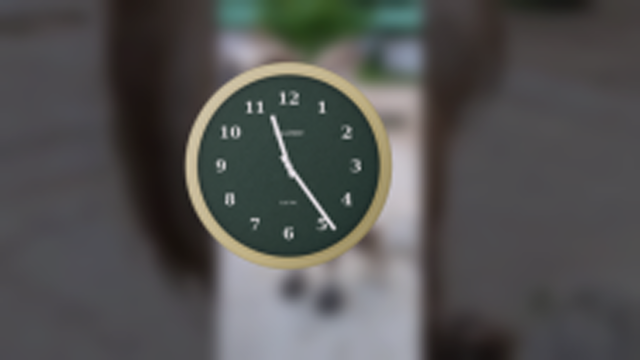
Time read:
**11:24**
